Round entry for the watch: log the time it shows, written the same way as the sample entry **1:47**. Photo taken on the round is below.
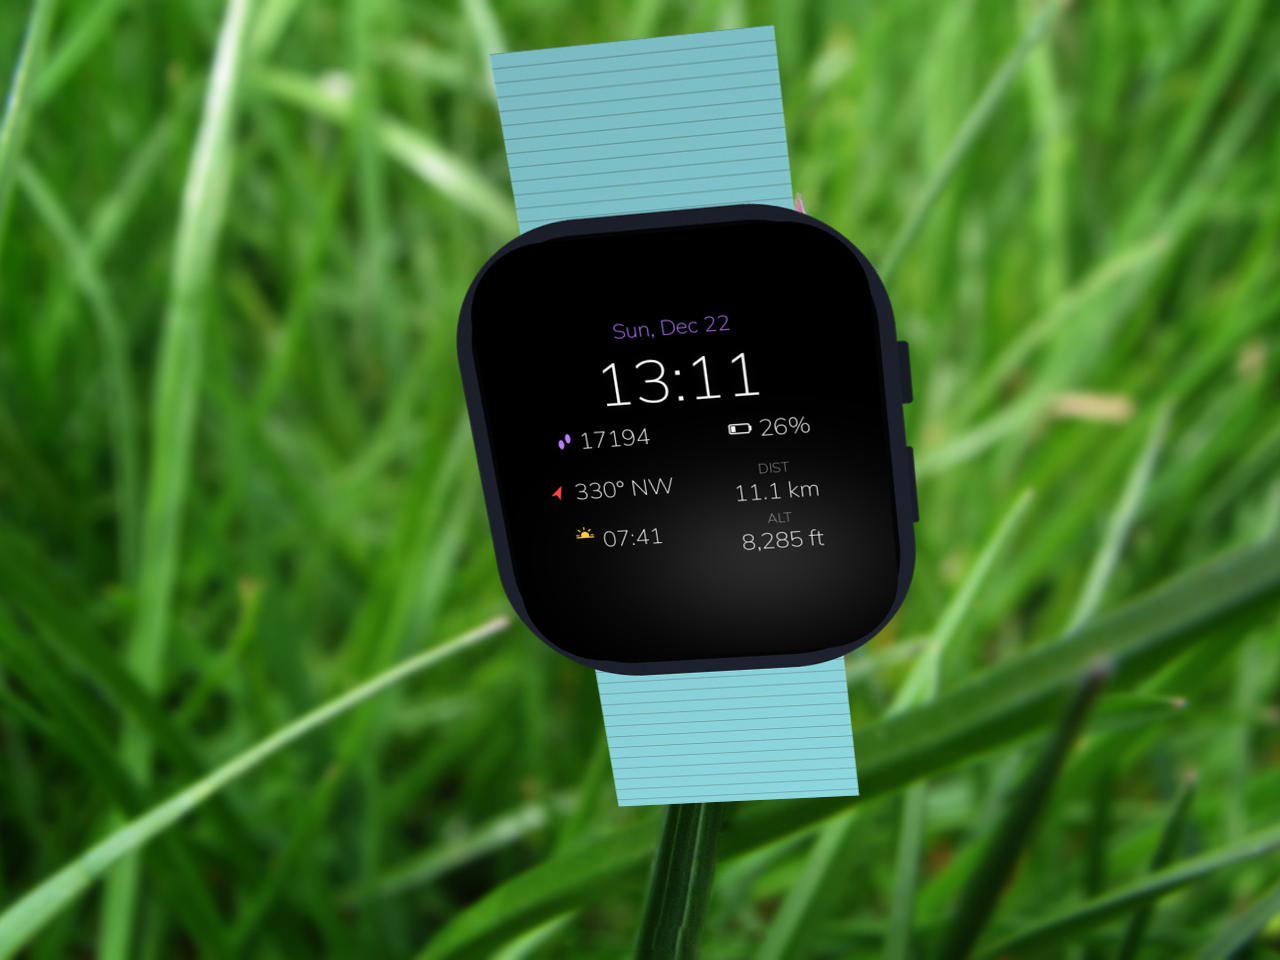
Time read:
**13:11**
